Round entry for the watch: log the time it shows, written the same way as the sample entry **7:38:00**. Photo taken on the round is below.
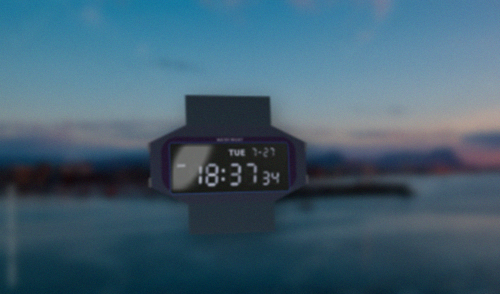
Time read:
**18:37:34**
